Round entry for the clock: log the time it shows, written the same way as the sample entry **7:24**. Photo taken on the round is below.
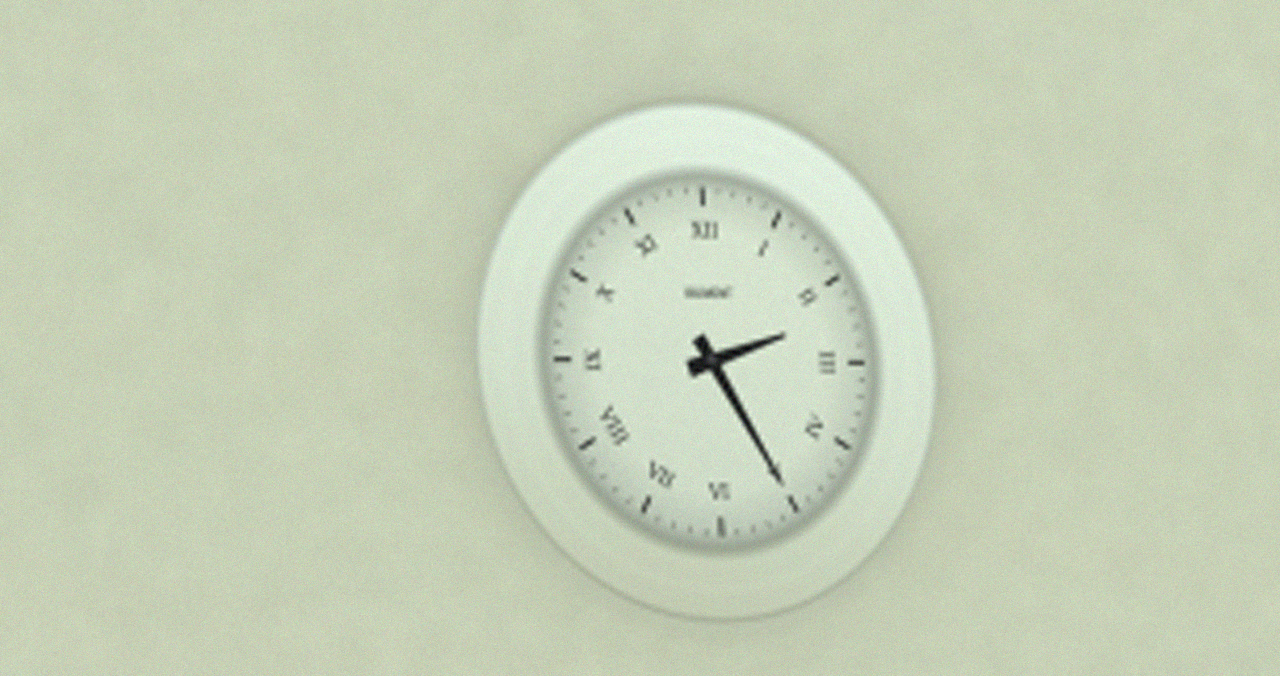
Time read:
**2:25**
